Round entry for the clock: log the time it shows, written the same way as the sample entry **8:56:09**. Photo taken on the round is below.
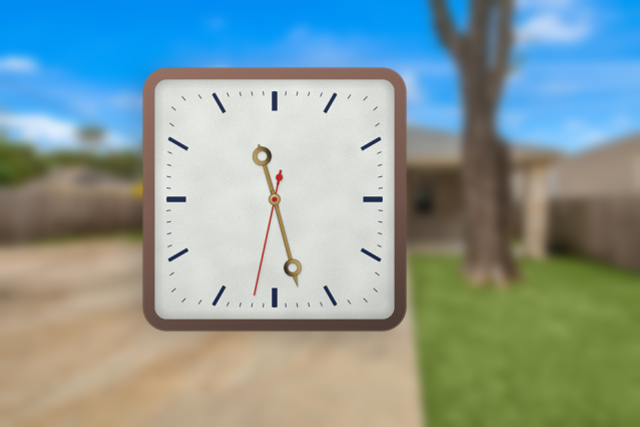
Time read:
**11:27:32**
